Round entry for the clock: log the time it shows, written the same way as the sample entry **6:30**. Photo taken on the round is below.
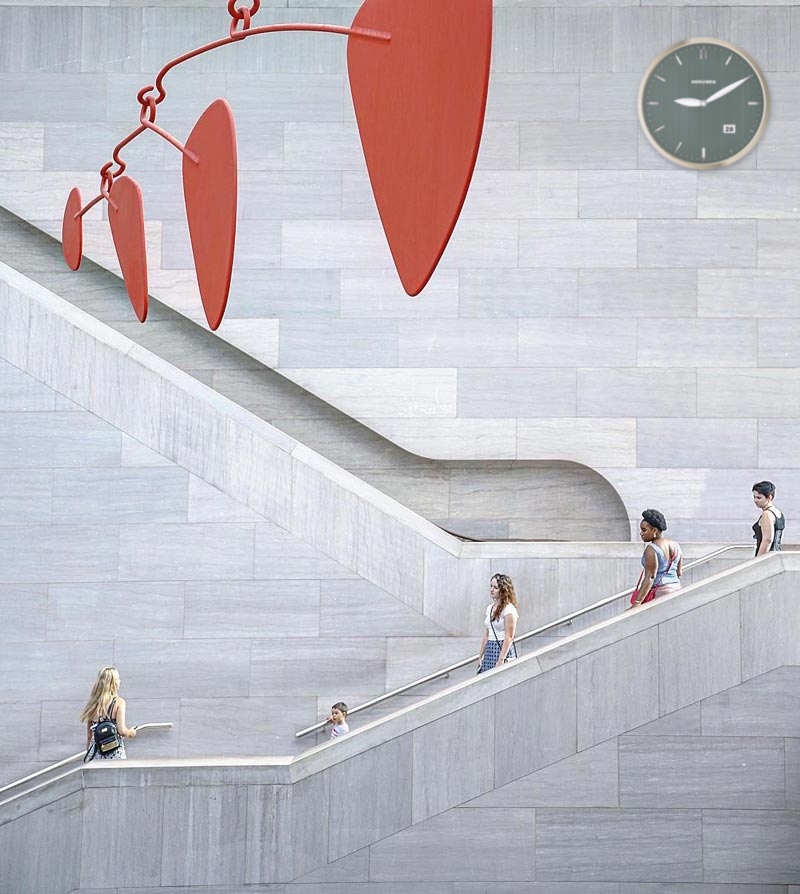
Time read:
**9:10**
